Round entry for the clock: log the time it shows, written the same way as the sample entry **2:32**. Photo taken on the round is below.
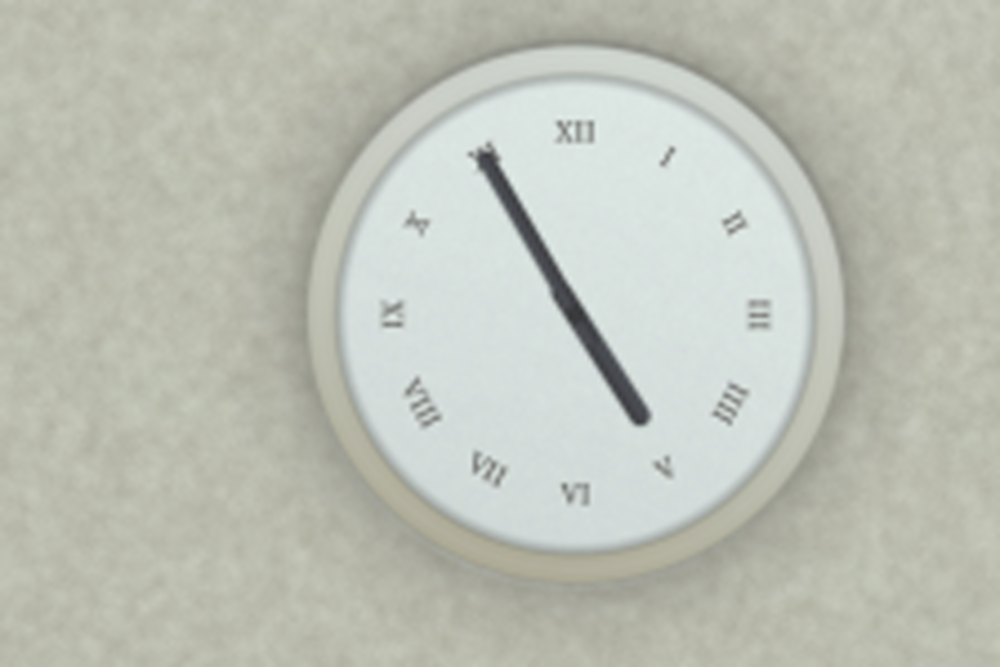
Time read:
**4:55**
